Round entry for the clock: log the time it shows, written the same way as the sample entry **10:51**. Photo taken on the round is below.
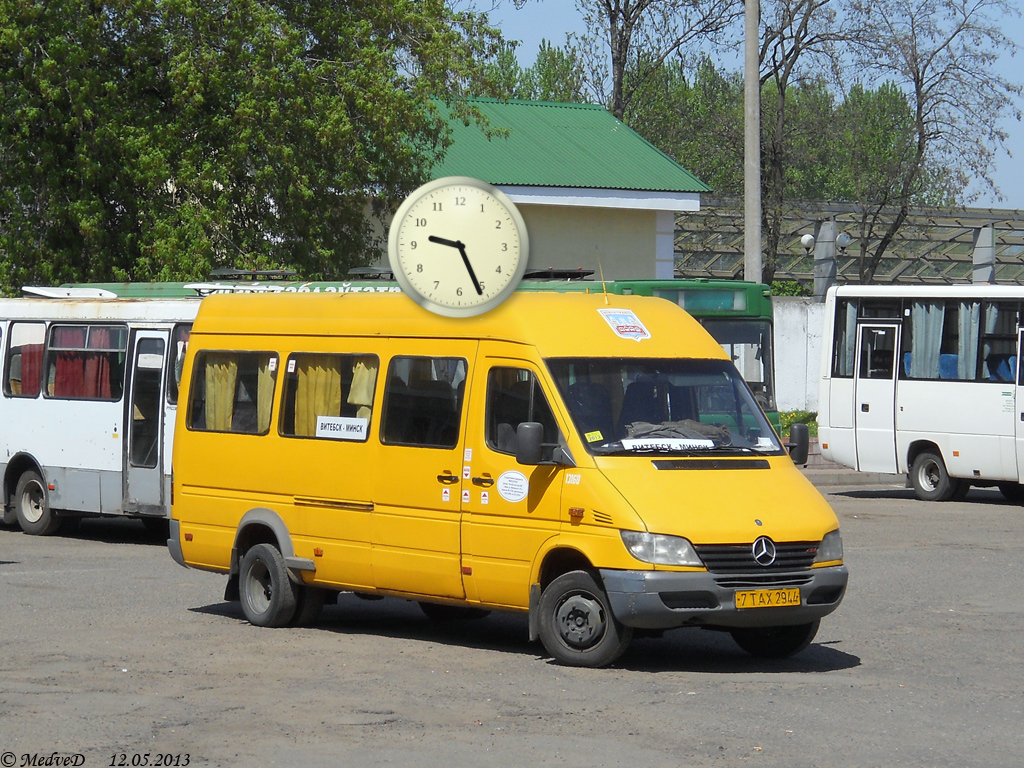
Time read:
**9:26**
